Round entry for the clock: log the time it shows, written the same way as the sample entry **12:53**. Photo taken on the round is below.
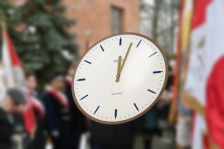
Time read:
**12:03**
